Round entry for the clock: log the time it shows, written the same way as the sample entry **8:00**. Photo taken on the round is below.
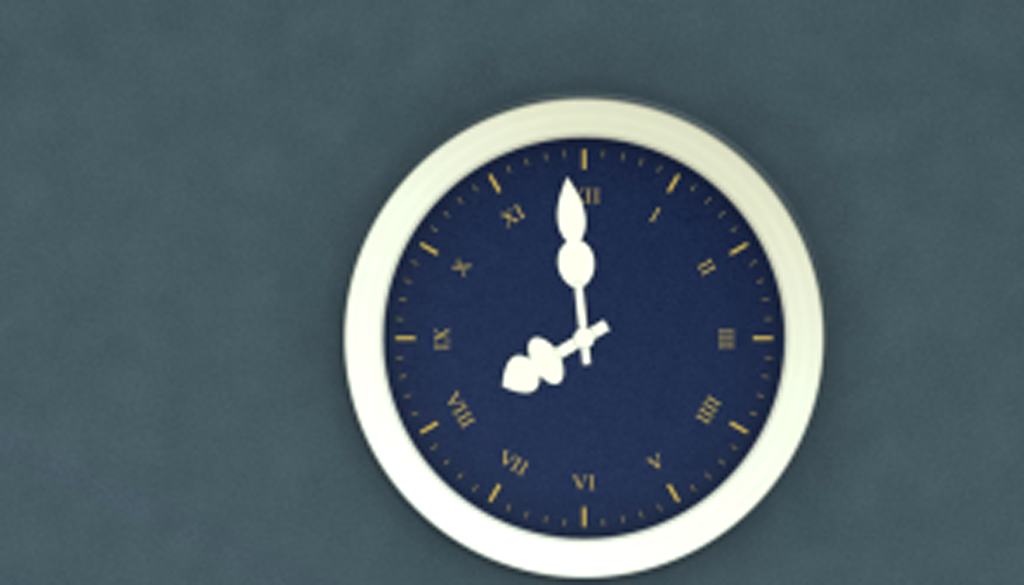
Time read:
**7:59**
